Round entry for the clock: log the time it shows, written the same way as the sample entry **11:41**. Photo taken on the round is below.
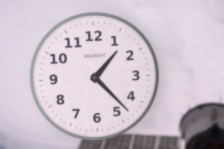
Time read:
**1:23**
